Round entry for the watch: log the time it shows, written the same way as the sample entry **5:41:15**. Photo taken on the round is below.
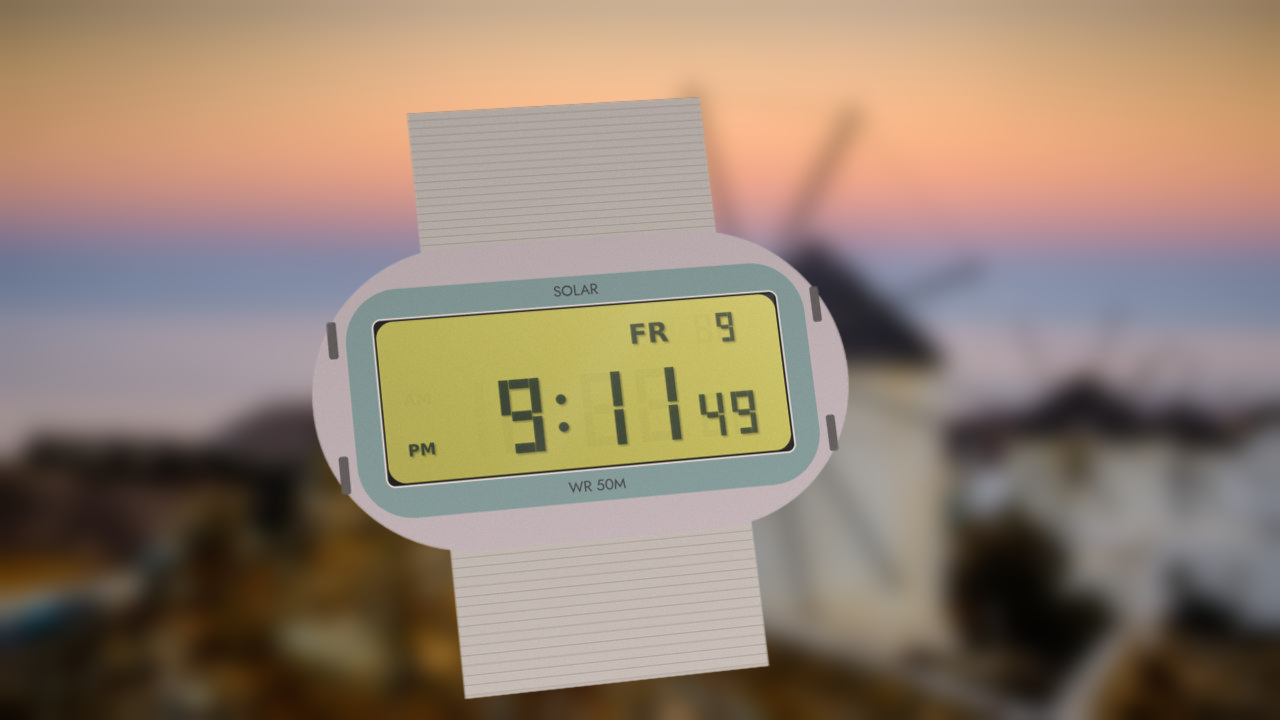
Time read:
**9:11:49**
